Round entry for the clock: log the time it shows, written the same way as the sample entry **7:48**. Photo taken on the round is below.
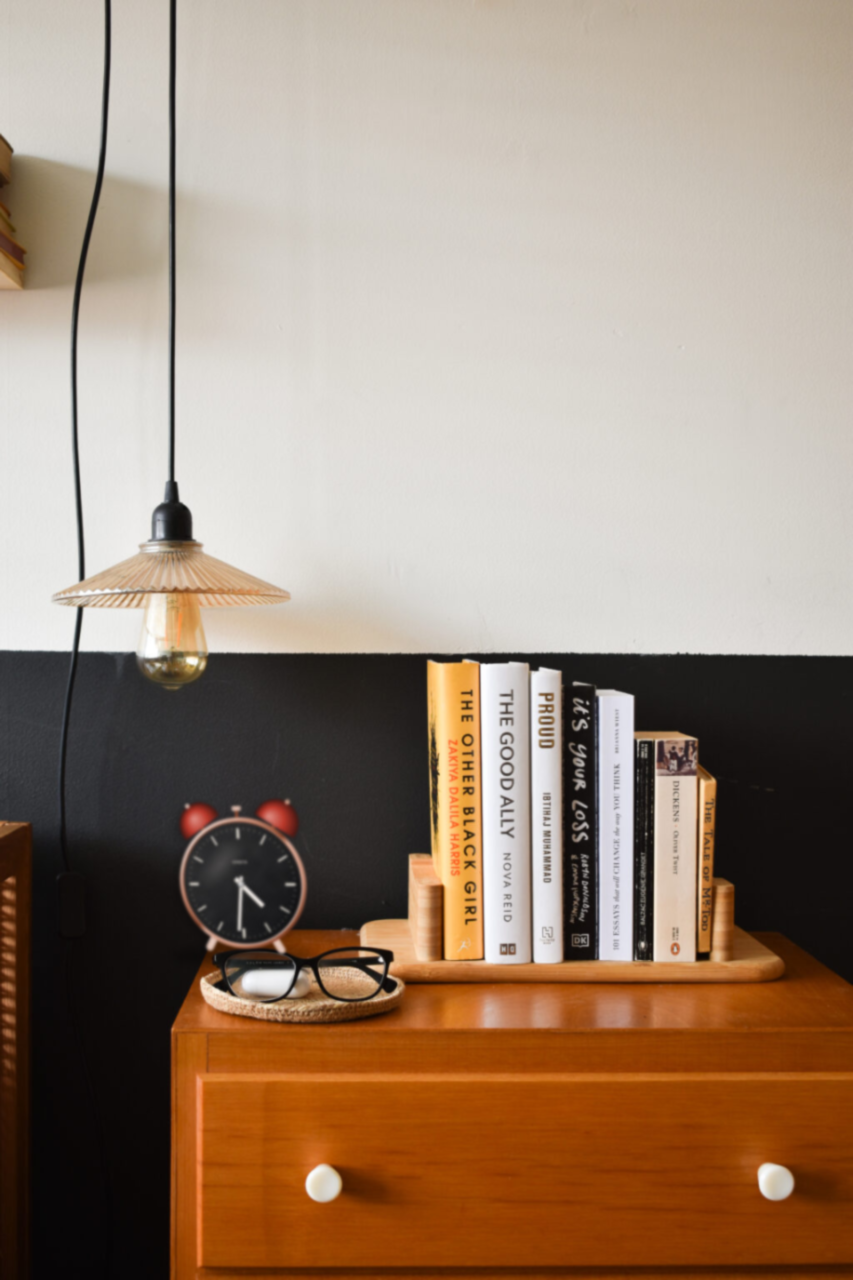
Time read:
**4:31**
